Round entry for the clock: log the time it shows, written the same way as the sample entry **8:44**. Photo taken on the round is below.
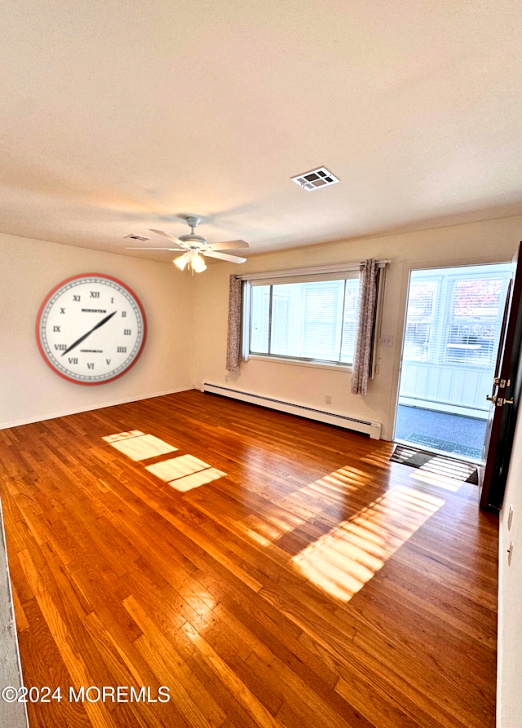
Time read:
**1:38**
